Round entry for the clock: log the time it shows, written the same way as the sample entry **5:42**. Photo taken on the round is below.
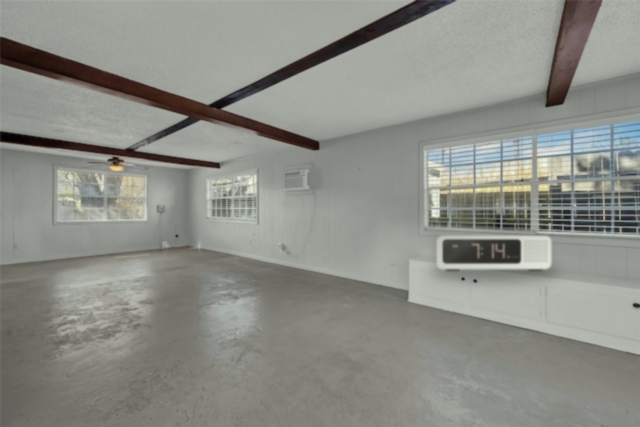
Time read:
**7:14**
